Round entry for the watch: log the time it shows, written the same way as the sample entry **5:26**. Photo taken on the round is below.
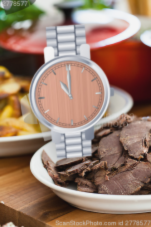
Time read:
**11:00**
